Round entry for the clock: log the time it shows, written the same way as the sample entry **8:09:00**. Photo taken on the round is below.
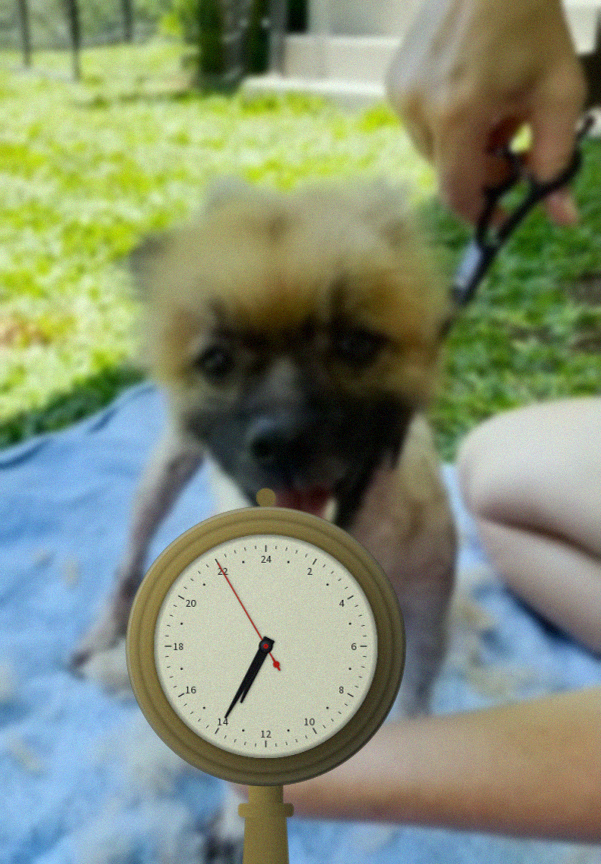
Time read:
**13:34:55**
